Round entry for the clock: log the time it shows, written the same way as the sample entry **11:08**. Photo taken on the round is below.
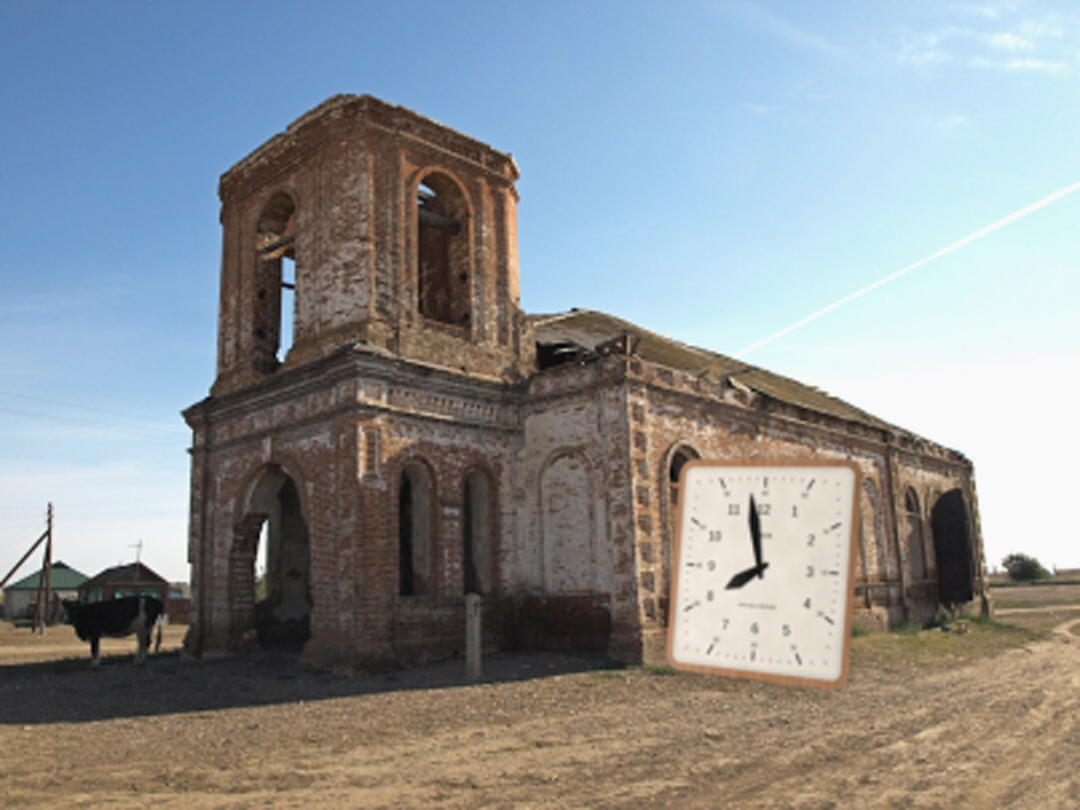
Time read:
**7:58**
